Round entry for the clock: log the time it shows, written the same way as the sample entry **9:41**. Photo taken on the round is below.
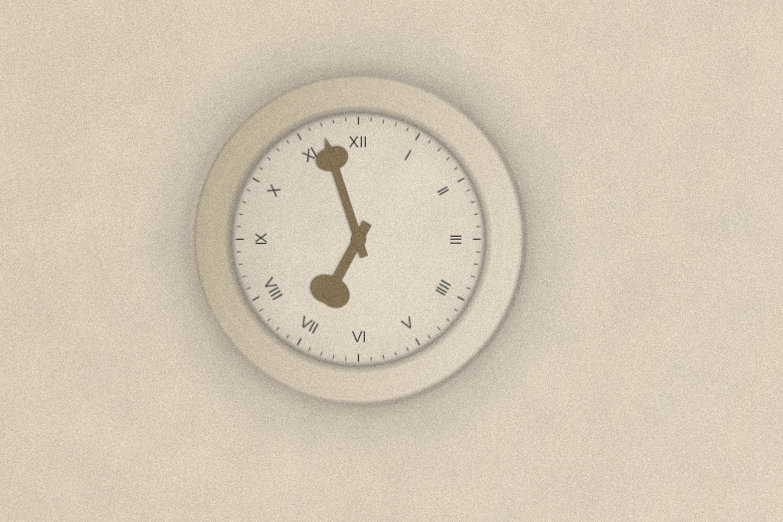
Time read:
**6:57**
